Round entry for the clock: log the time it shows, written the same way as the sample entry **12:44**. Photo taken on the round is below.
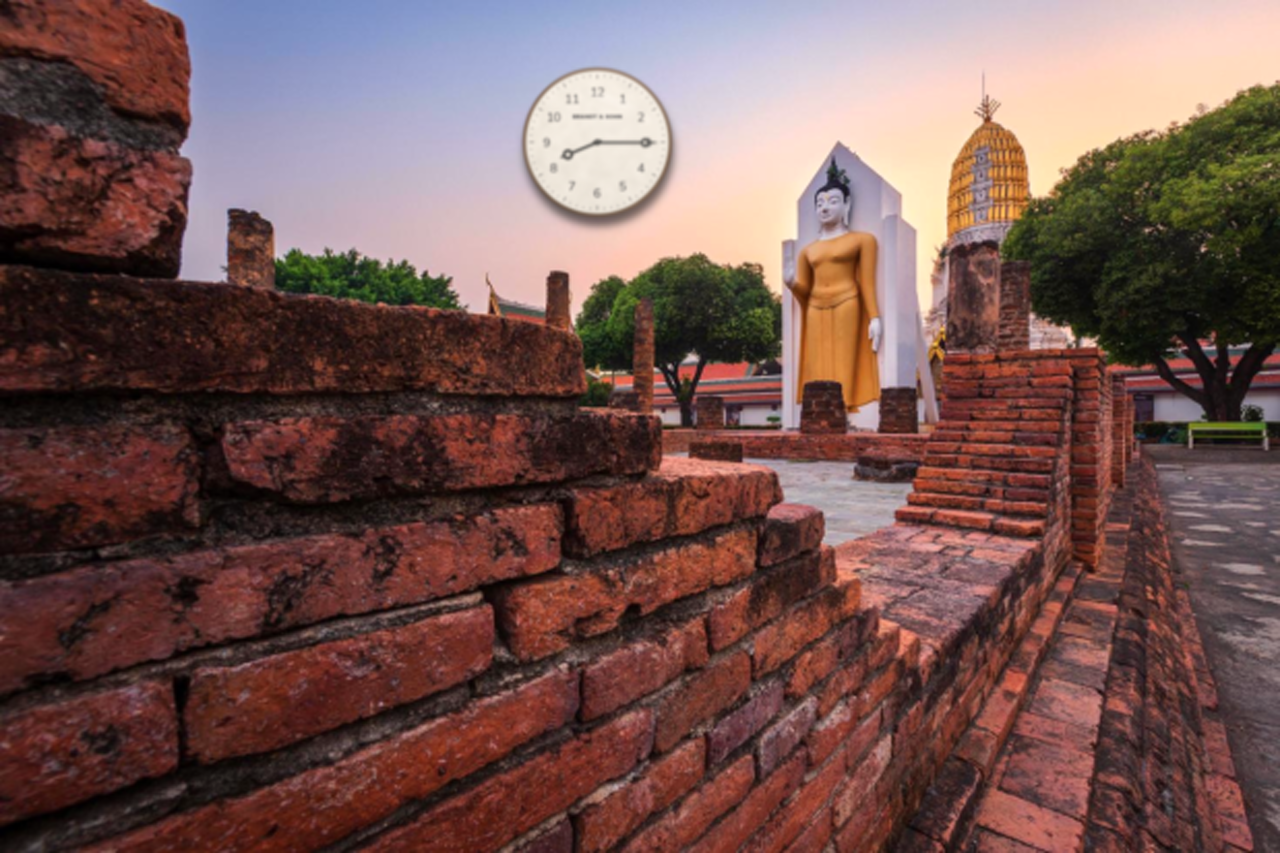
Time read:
**8:15**
